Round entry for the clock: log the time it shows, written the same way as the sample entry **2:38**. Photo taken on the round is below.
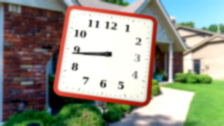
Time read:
**8:44**
